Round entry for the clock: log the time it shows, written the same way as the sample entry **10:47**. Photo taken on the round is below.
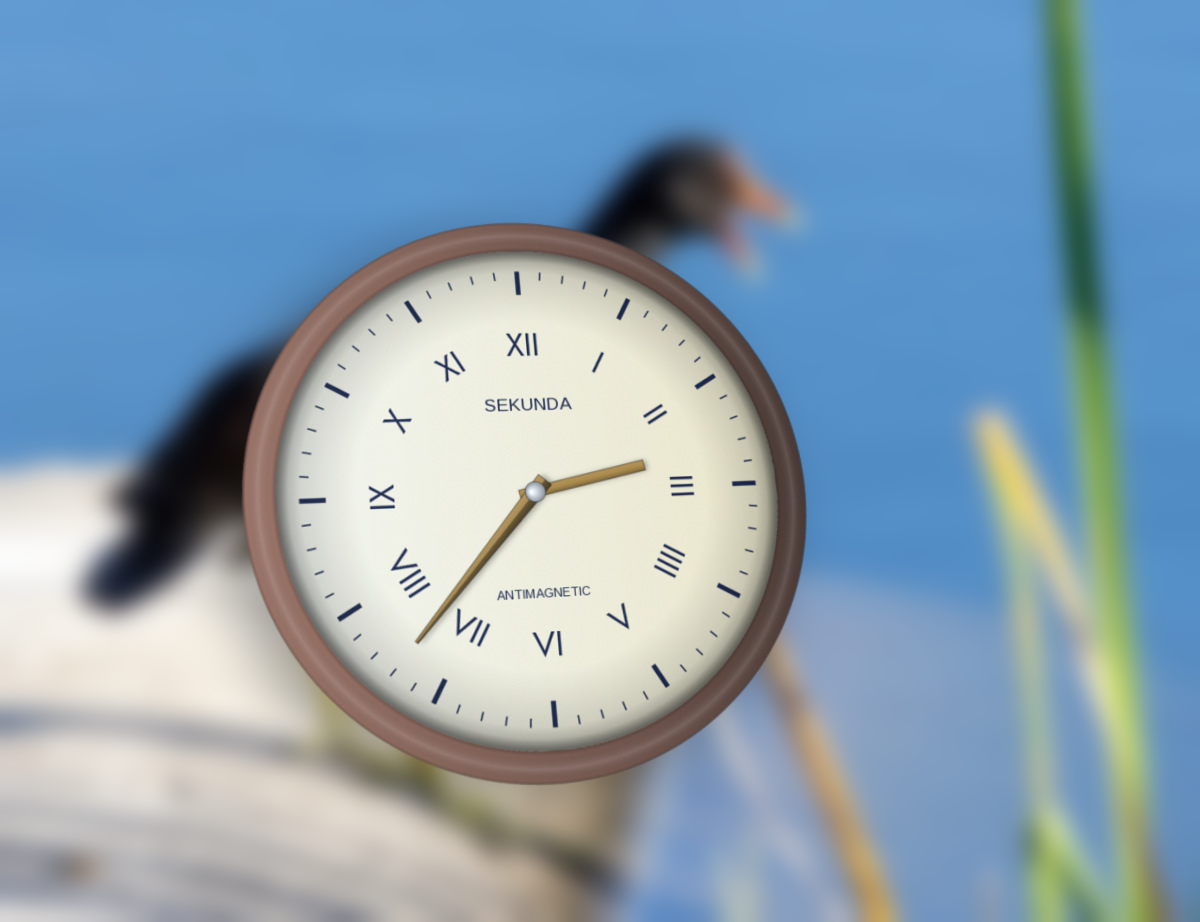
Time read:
**2:37**
